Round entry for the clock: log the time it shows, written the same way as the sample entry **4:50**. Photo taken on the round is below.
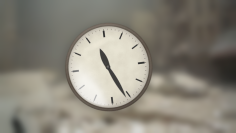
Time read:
**11:26**
